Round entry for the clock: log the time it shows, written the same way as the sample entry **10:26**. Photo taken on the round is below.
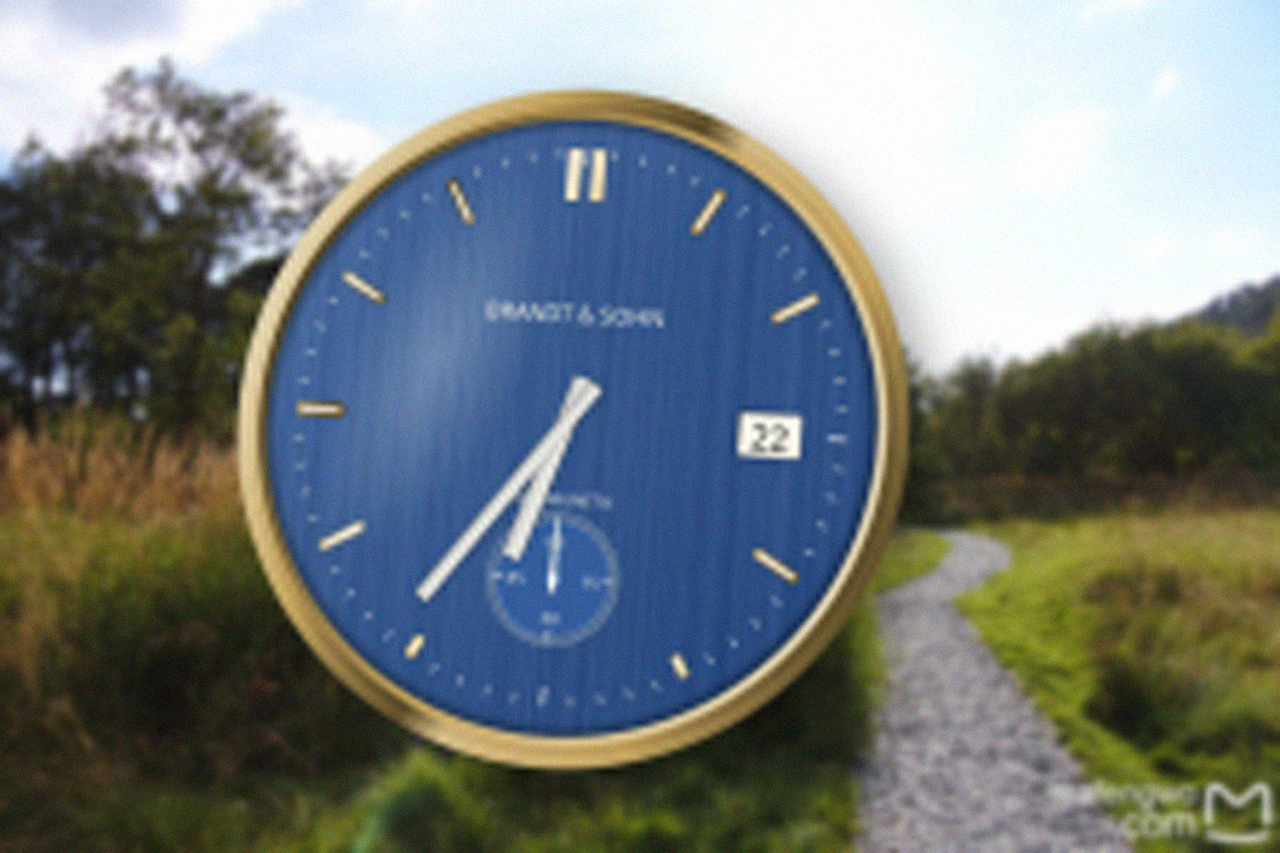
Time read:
**6:36**
